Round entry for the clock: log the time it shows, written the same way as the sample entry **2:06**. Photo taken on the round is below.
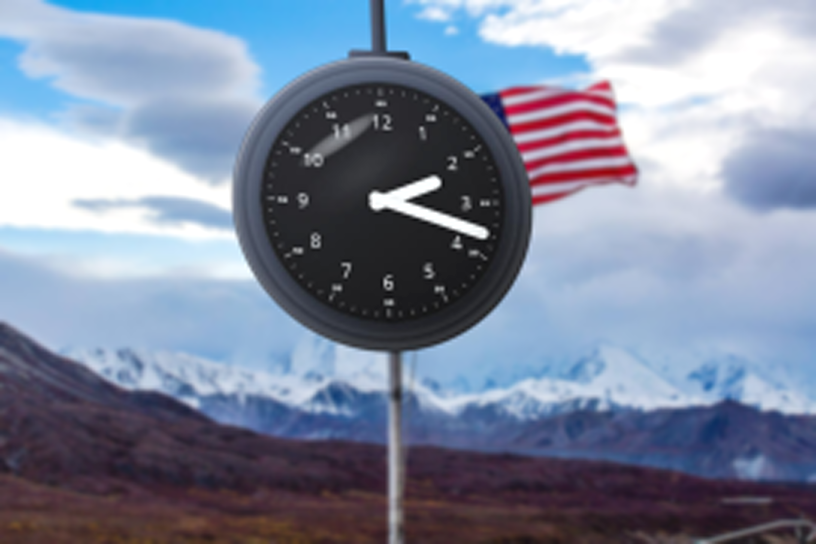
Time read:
**2:18**
